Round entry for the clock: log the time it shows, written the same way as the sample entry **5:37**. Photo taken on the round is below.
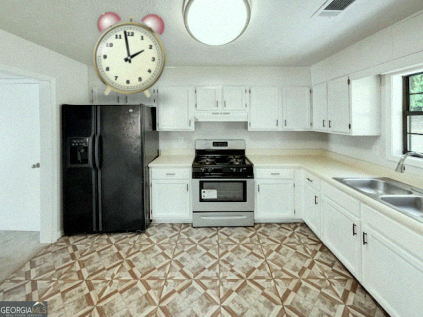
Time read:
**1:58**
